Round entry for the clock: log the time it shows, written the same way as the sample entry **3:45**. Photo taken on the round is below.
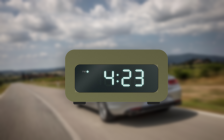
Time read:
**4:23**
